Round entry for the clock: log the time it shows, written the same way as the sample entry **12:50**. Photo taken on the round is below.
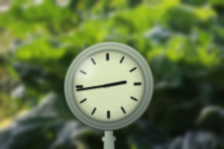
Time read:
**2:44**
